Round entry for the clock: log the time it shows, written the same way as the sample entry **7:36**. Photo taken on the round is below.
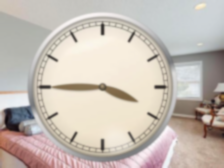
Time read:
**3:45**
